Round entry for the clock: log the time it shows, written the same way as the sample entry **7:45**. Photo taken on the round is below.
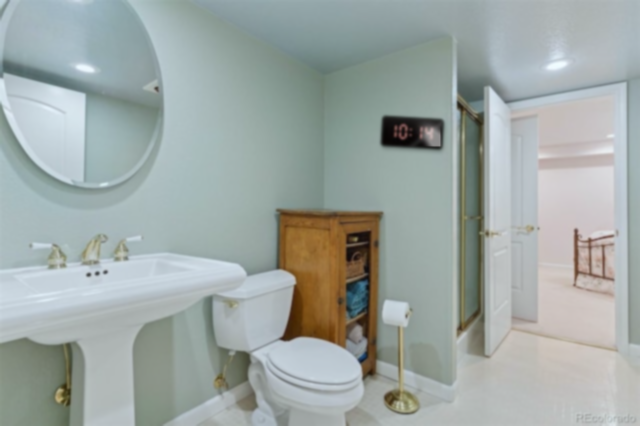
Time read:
**10:14**
